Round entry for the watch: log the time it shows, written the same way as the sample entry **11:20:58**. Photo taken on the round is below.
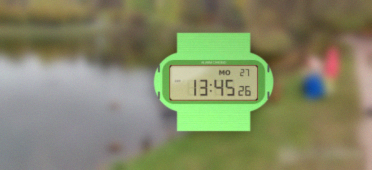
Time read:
**13:45:26**
